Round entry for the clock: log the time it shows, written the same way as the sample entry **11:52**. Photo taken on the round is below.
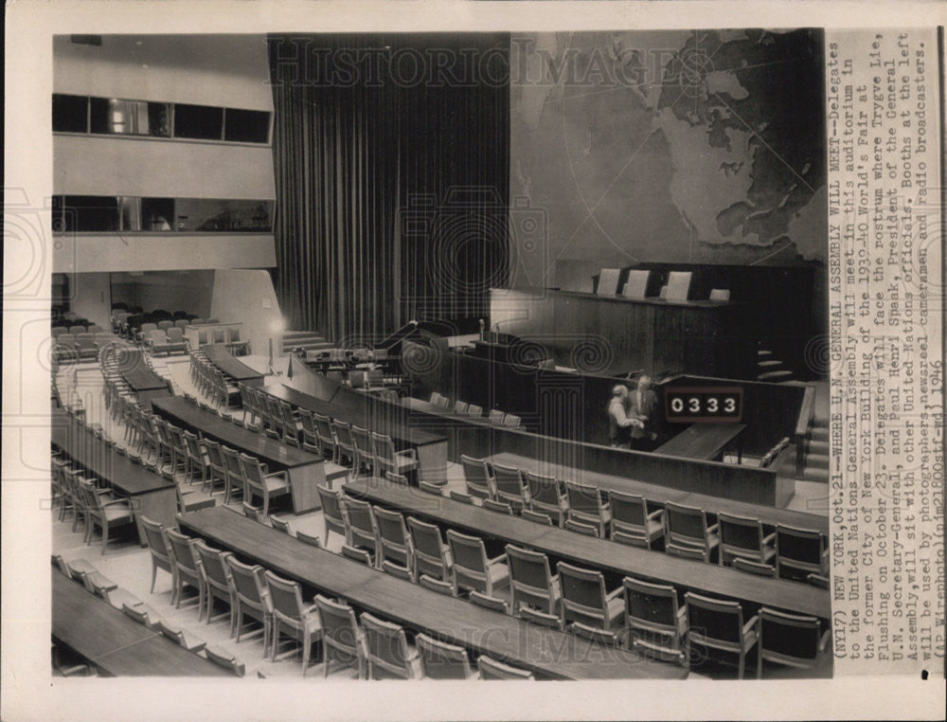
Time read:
**3:33**
